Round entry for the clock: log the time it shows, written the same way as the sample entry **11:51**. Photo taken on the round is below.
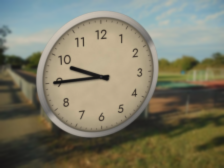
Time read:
**9:45**
